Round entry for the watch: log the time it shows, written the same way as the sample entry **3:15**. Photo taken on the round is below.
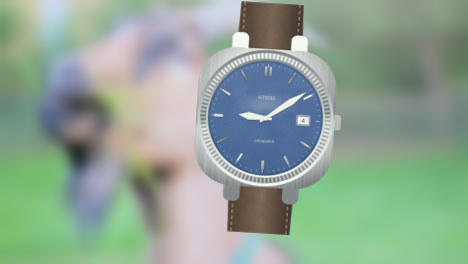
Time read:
**9:09**
